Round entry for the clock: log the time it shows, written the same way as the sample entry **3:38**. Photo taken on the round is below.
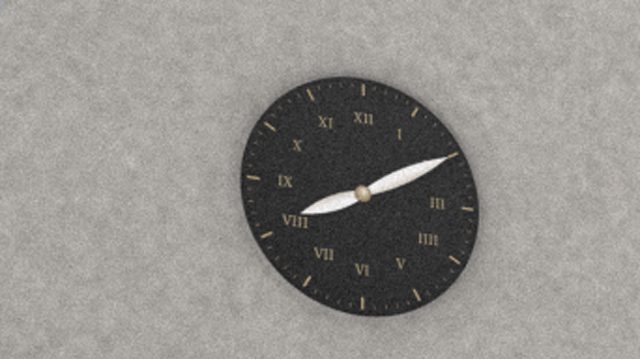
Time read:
**8:10**
